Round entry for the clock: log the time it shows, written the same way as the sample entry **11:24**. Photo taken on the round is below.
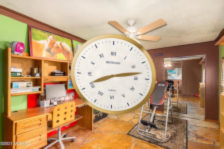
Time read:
**8:13**
